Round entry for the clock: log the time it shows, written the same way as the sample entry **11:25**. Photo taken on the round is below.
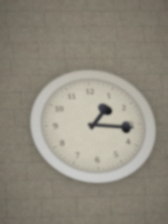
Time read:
**1:16**
